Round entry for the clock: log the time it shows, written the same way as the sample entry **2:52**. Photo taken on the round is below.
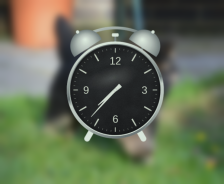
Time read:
**7:37**
